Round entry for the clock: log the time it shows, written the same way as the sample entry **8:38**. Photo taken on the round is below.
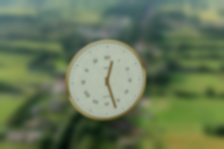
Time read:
**12:27**
